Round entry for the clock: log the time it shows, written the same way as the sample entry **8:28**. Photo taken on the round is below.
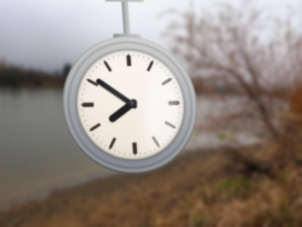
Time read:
**7:51**
